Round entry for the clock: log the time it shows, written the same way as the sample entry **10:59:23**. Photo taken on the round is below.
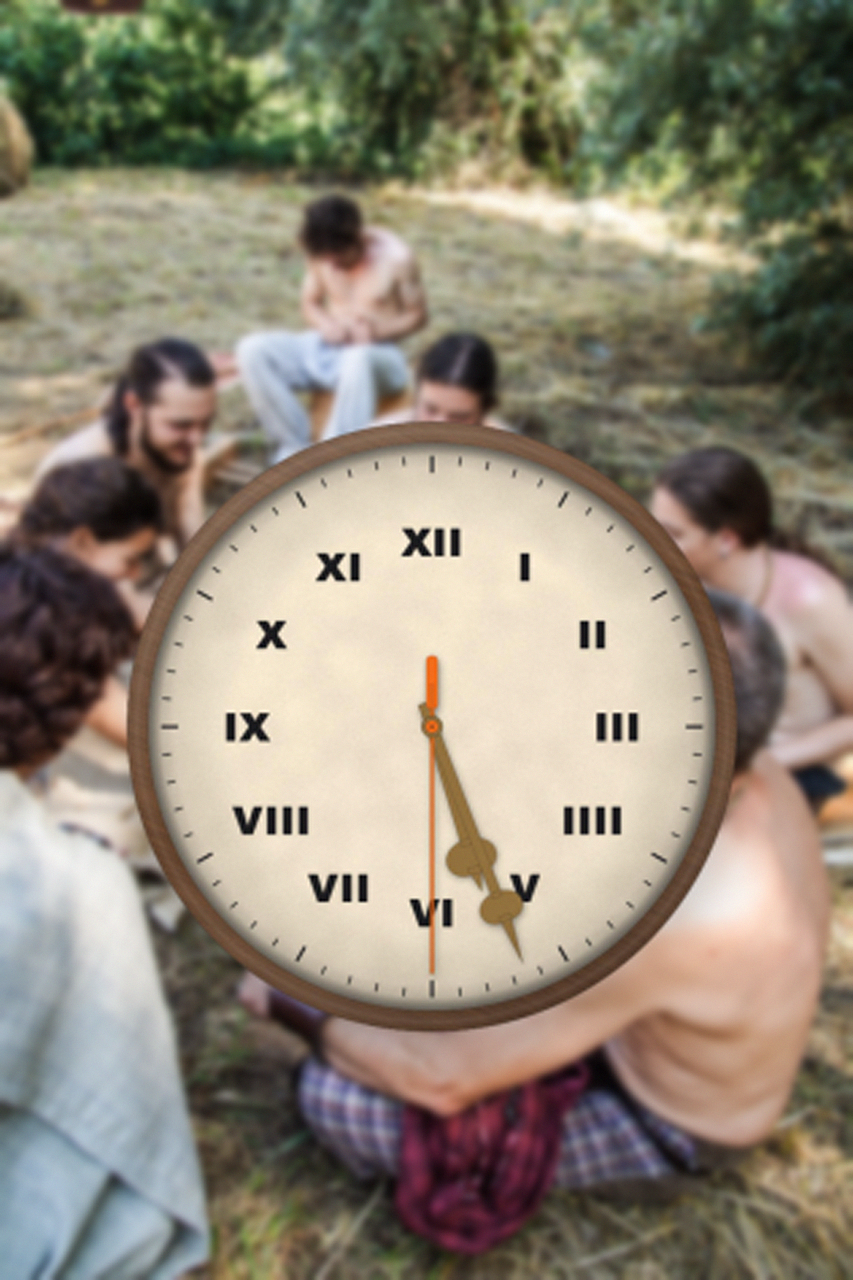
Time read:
**5:26:30**
